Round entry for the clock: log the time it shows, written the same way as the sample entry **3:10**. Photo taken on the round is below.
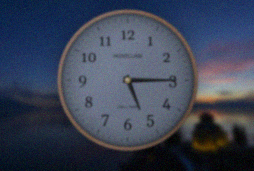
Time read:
**5:15**
